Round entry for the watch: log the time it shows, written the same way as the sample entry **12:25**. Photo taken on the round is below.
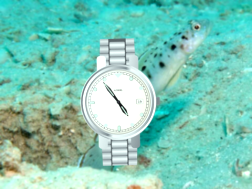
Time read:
**4:54**
